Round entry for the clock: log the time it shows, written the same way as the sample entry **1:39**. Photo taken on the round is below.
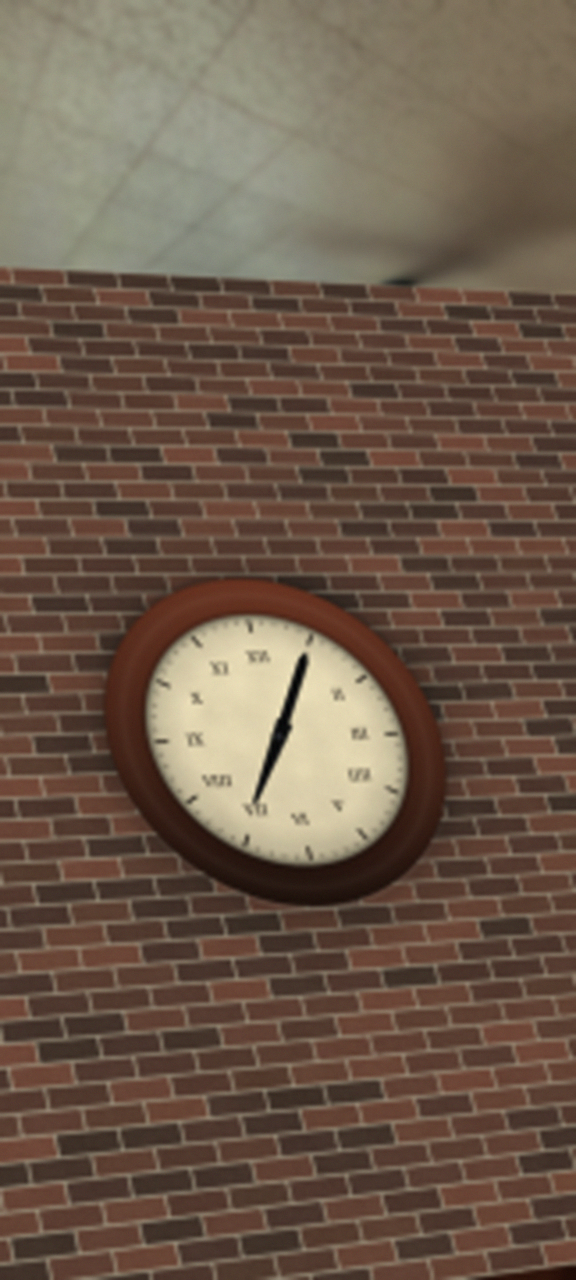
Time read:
**7:05**
